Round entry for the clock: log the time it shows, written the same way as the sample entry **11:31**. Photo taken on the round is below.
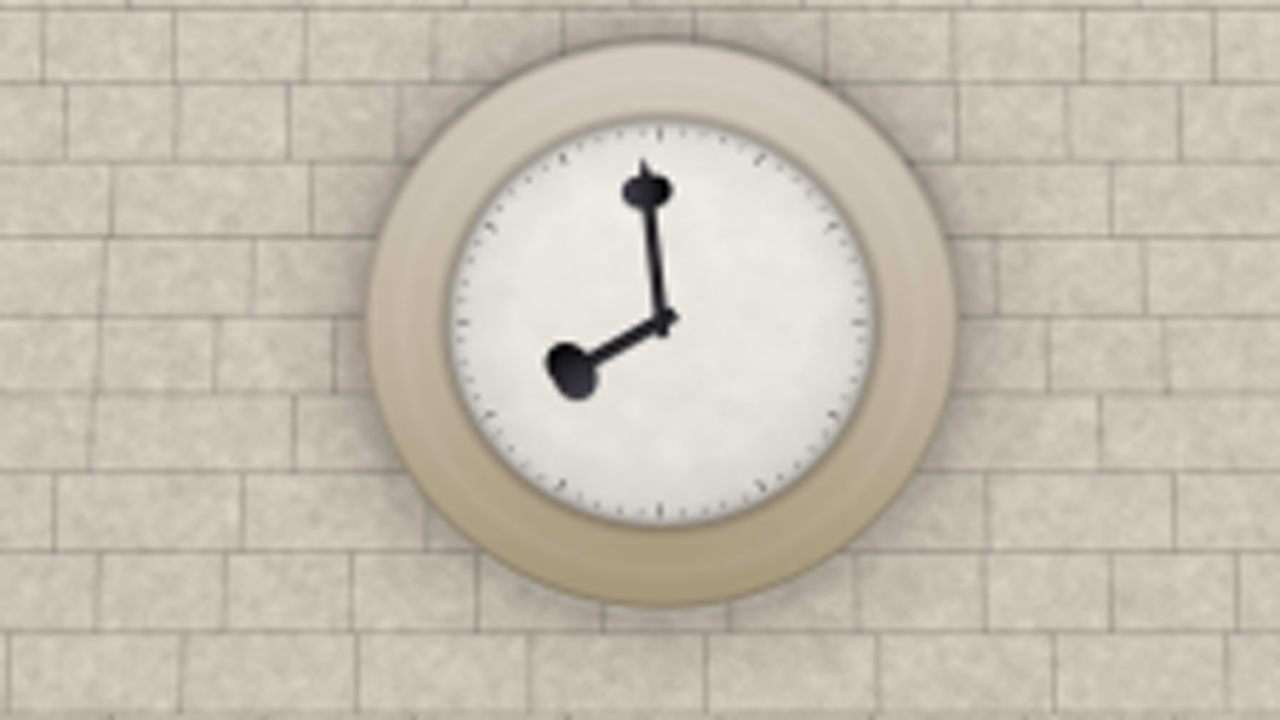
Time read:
**7:59**
